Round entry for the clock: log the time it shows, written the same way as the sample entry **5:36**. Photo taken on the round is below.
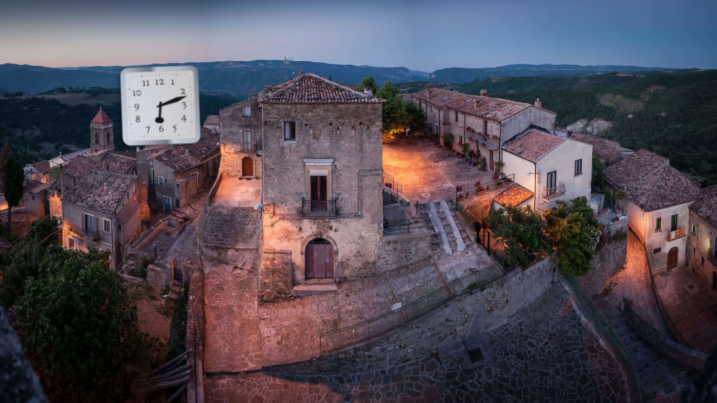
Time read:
**6:12**
